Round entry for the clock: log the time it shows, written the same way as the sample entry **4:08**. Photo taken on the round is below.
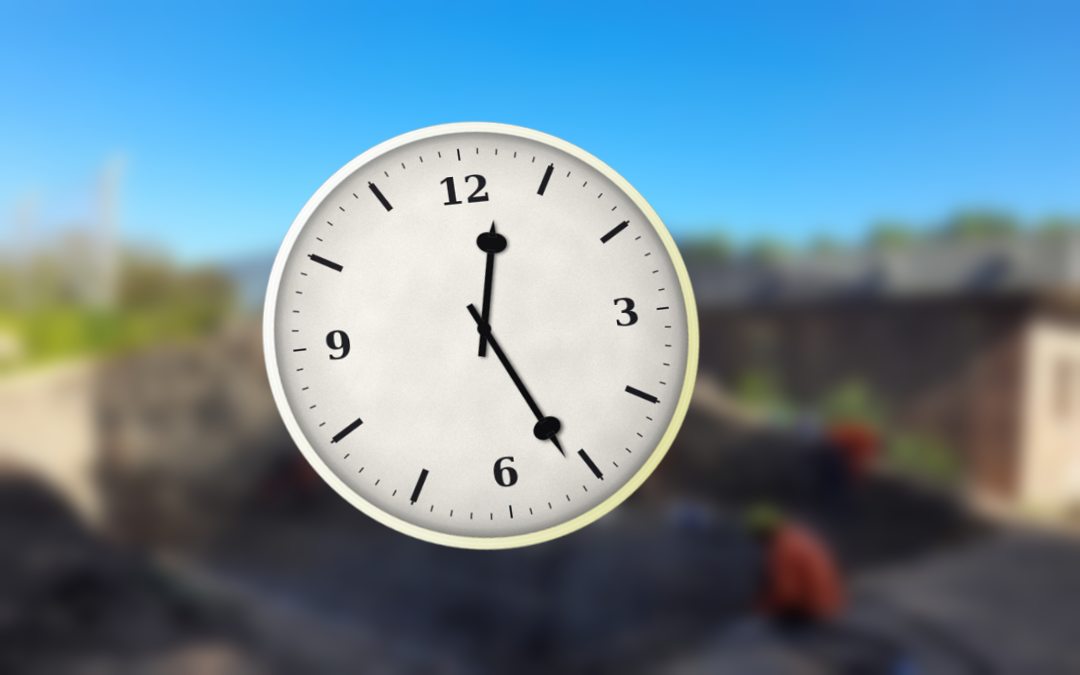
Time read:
**12:26**
